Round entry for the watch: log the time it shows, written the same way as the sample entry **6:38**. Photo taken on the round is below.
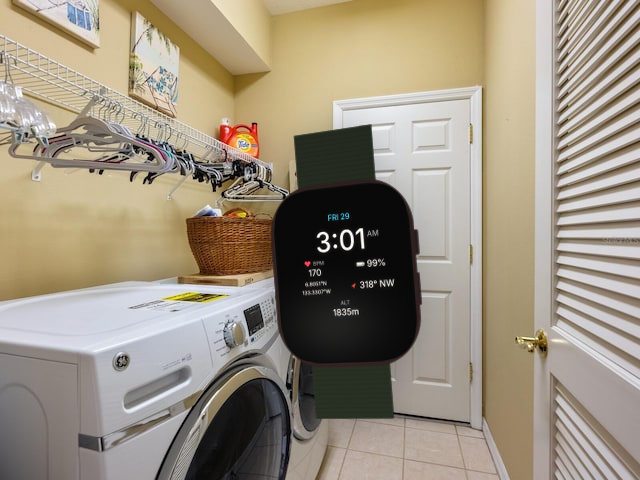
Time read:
**3:01**
